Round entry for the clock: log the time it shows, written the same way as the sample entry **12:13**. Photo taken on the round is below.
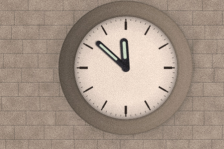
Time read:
**11:52**
